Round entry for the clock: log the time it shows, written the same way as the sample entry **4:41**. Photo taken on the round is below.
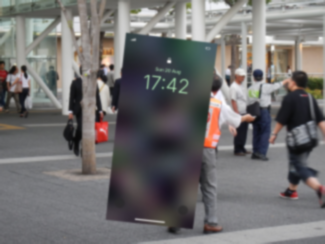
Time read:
**17:42**
